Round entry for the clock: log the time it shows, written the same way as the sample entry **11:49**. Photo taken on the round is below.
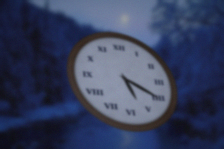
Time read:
**5:20**
